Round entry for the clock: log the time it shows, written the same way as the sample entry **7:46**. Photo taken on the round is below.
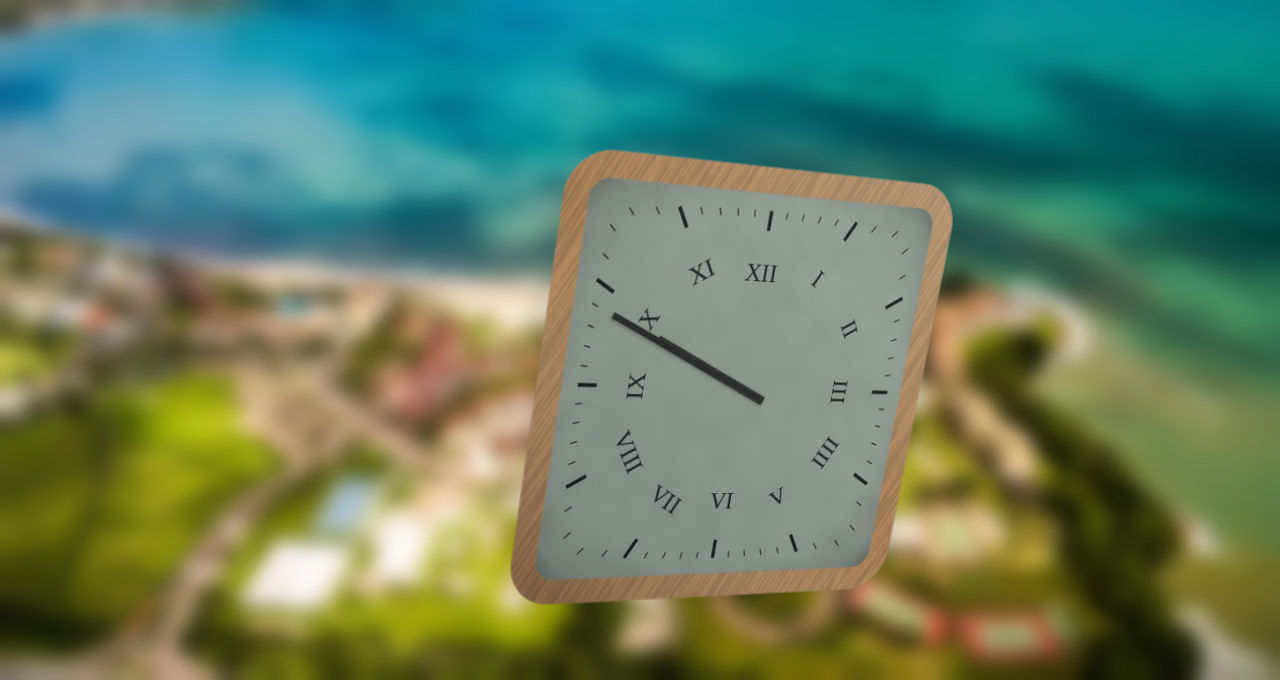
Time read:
**9:49**
